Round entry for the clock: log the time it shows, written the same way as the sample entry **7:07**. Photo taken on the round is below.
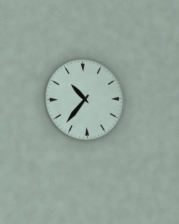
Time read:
**10:37**
